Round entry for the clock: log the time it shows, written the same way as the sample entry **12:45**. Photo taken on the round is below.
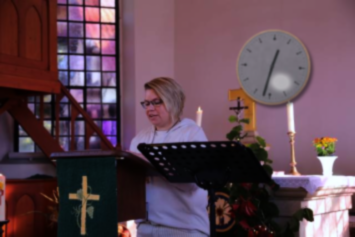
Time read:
**12:32**
